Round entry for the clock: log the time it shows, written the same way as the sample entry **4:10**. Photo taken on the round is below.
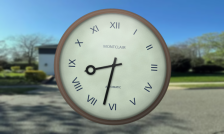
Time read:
**8:32**
